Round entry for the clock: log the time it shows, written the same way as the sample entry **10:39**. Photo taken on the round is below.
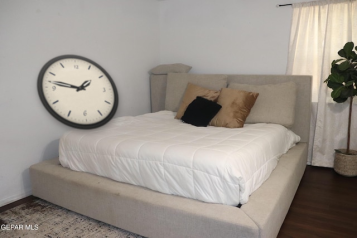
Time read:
**1:47**
